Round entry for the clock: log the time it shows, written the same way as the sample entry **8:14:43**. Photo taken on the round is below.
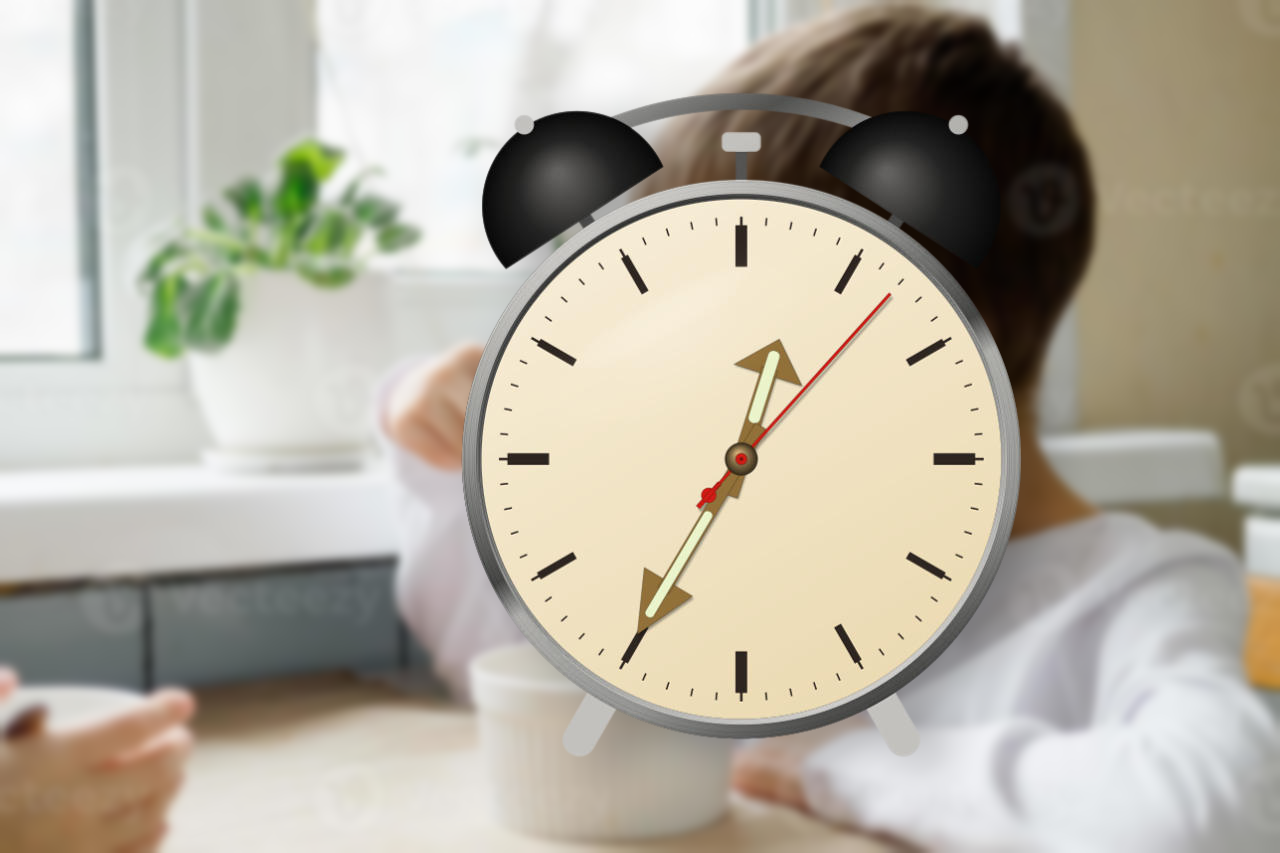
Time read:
**12:35:07**
